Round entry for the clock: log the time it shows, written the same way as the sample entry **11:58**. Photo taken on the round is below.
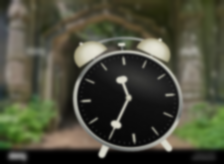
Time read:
**11:35**
